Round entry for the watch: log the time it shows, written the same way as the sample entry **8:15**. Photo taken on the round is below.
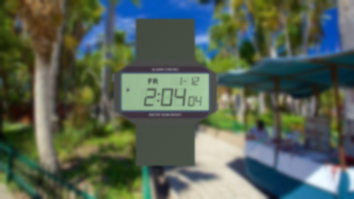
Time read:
**2:04**
